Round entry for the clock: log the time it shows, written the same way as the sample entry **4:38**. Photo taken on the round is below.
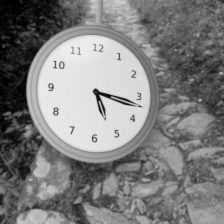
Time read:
**5:17**
